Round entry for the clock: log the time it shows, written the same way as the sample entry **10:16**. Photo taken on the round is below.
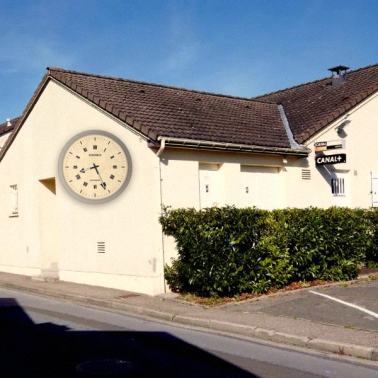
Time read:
**8:26**
